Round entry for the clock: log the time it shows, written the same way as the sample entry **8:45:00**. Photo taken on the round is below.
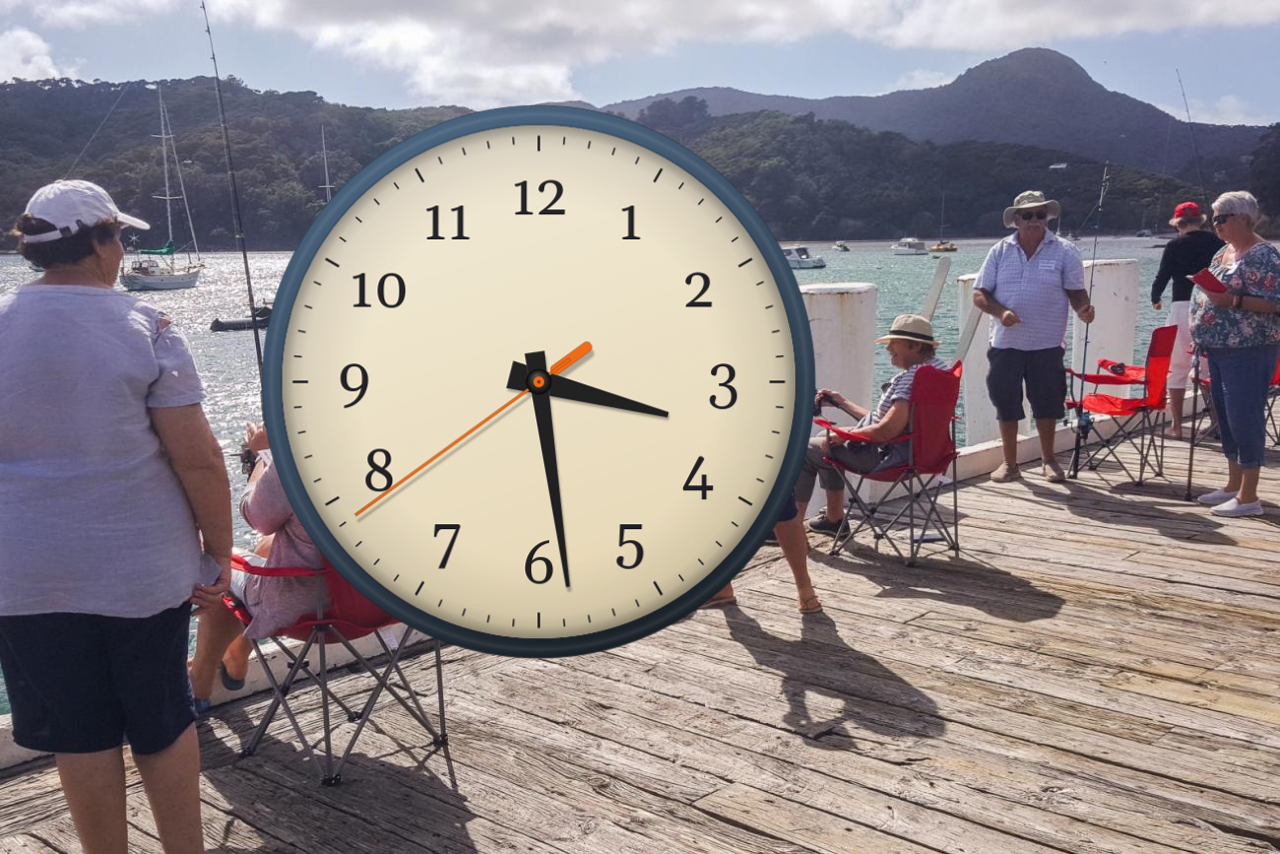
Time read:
**3:28:39**
